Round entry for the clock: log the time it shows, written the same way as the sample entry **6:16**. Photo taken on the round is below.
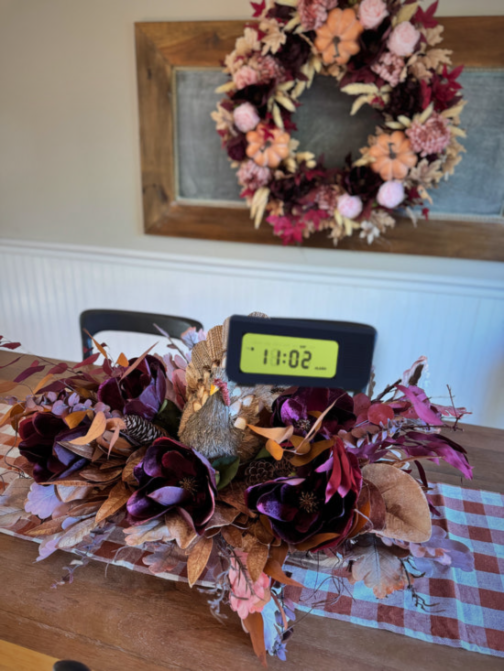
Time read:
**11:02**
